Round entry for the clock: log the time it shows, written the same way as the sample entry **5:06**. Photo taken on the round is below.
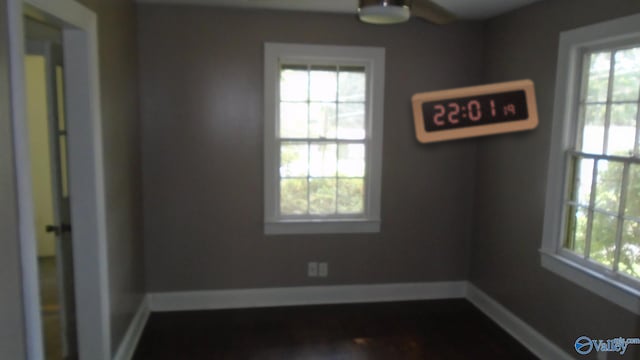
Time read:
**22:01**
